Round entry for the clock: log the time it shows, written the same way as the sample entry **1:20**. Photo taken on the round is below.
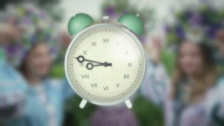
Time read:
**8:47**
